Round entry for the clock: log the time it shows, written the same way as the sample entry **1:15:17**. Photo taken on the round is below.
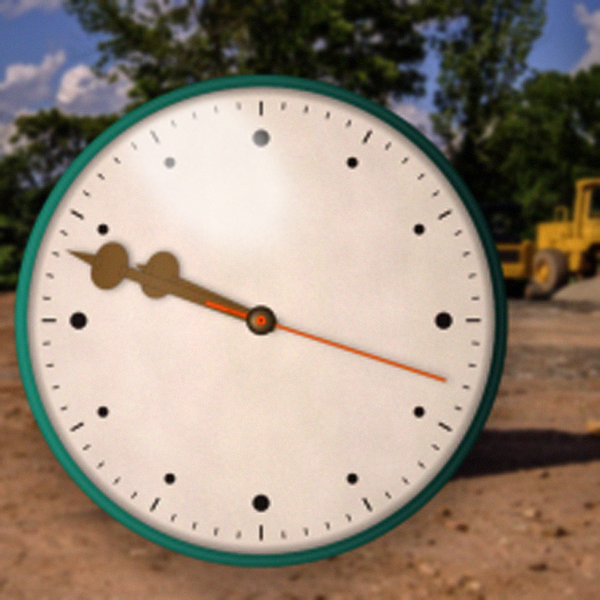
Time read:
**9:48:18**
